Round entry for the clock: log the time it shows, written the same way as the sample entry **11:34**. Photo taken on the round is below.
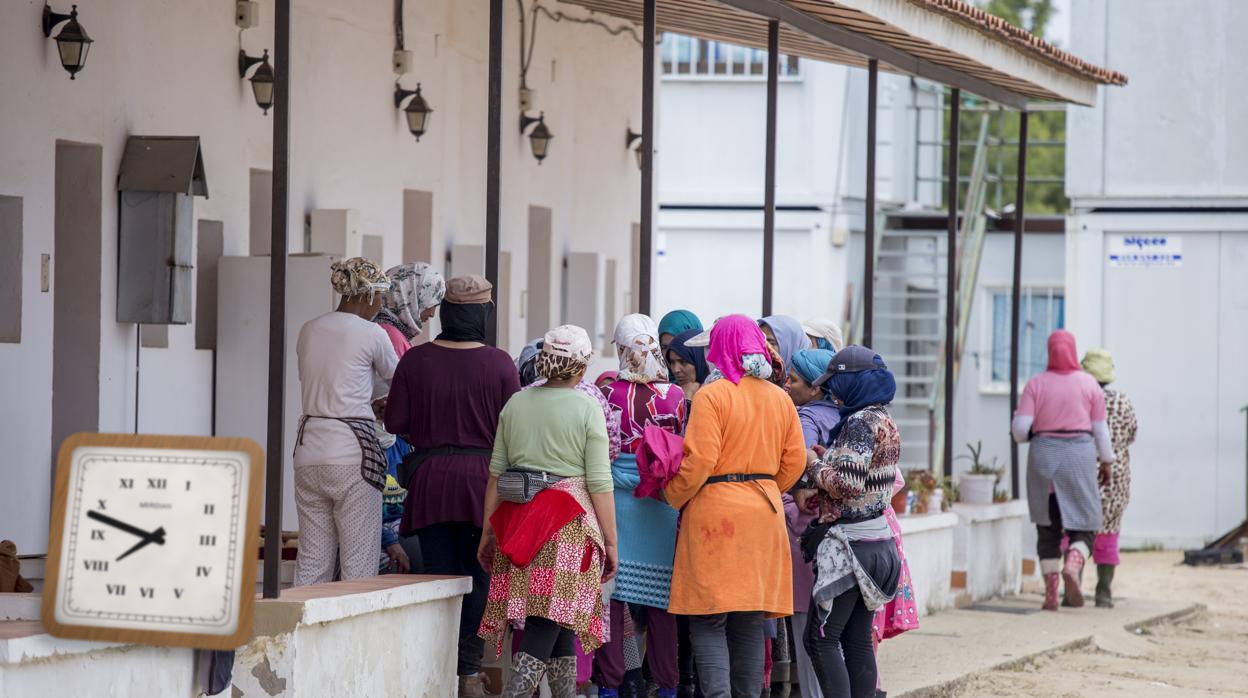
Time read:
**7:48**
